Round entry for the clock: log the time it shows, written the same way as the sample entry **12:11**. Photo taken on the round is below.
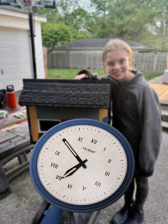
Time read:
**6:50**
